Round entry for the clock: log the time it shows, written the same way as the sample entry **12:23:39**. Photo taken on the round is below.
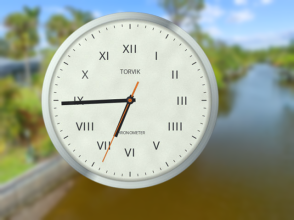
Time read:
**6:44:34**
